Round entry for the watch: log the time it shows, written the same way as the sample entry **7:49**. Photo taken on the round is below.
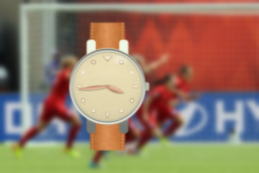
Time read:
**3:44**
